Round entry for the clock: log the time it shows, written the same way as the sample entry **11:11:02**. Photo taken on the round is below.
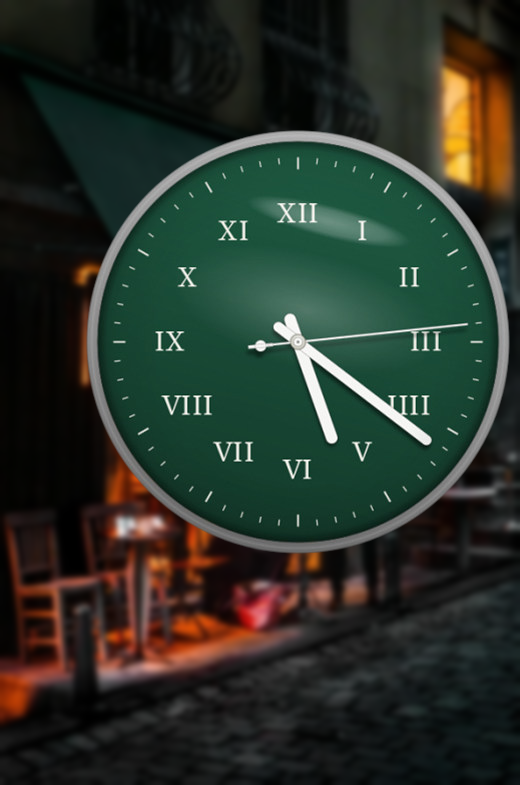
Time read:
**5:21:14**
